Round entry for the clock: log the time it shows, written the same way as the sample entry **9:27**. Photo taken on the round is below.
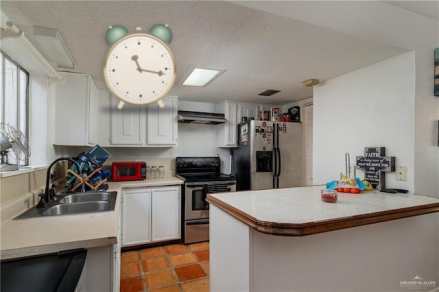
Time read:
**11:17**
